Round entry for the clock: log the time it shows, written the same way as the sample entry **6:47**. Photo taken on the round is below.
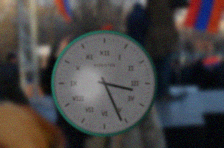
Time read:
**3:26**
